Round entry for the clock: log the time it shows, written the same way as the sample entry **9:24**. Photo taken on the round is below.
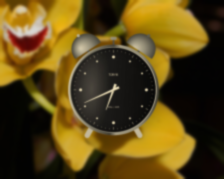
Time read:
**6:41**
